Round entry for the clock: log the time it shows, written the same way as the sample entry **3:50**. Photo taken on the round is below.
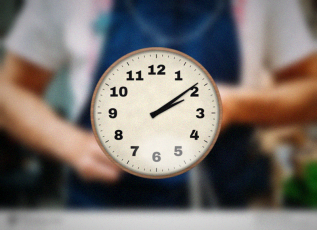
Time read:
**2:09**
